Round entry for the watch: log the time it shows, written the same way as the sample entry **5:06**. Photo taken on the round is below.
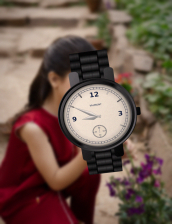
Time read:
**8:50**
